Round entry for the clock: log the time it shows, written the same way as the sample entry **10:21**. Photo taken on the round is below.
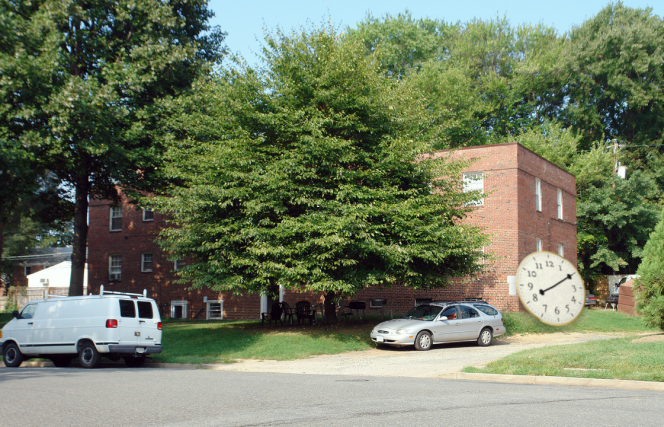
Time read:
**8:10**
